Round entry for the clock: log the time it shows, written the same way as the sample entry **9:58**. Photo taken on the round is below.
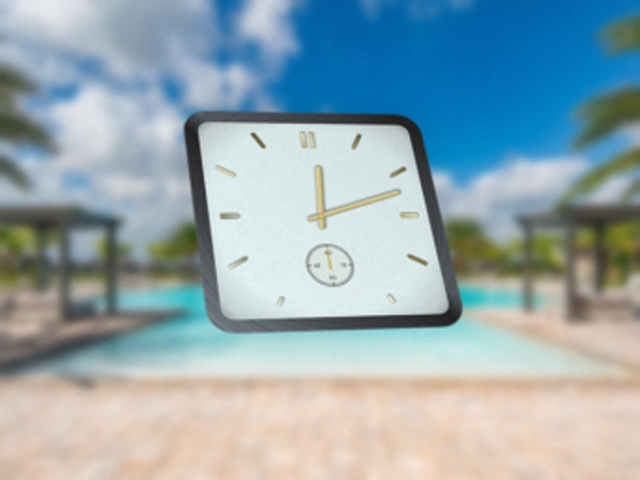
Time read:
**12:12**
